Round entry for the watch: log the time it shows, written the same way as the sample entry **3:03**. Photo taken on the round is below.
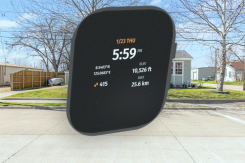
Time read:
**5:59**
